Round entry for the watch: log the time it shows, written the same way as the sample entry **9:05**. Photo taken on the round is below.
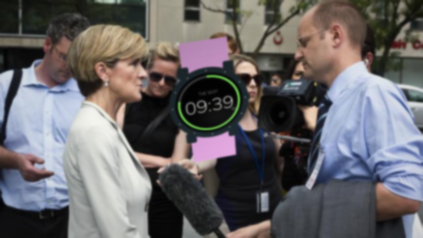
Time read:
**9:39**
